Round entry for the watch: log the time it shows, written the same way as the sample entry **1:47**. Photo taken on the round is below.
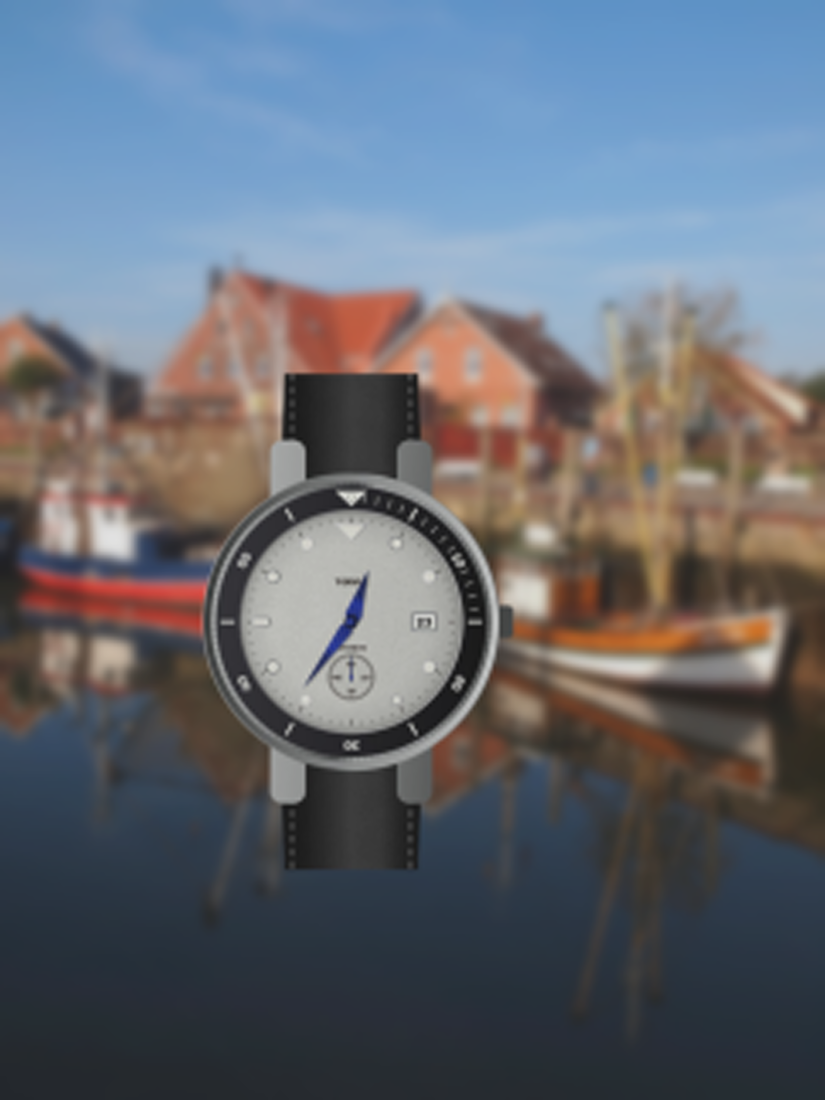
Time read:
**12:36**
